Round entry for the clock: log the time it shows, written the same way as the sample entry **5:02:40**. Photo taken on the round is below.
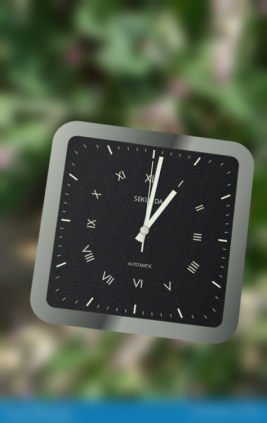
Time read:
**1:01:00**
